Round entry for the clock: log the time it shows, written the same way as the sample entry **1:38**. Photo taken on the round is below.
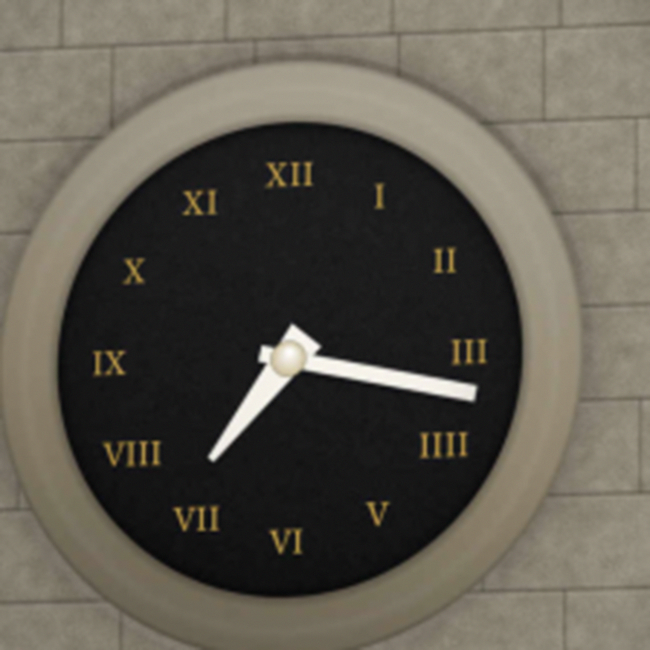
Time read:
**7:17**
